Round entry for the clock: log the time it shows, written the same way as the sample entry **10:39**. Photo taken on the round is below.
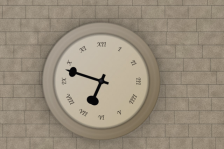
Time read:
**6:48**
